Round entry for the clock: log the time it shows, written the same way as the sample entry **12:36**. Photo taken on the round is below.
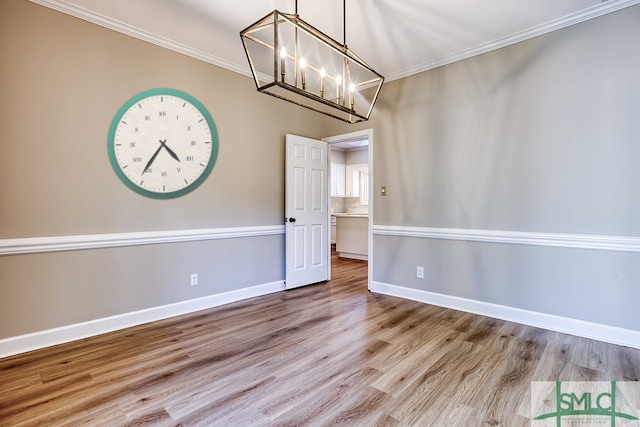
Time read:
**4:36**
